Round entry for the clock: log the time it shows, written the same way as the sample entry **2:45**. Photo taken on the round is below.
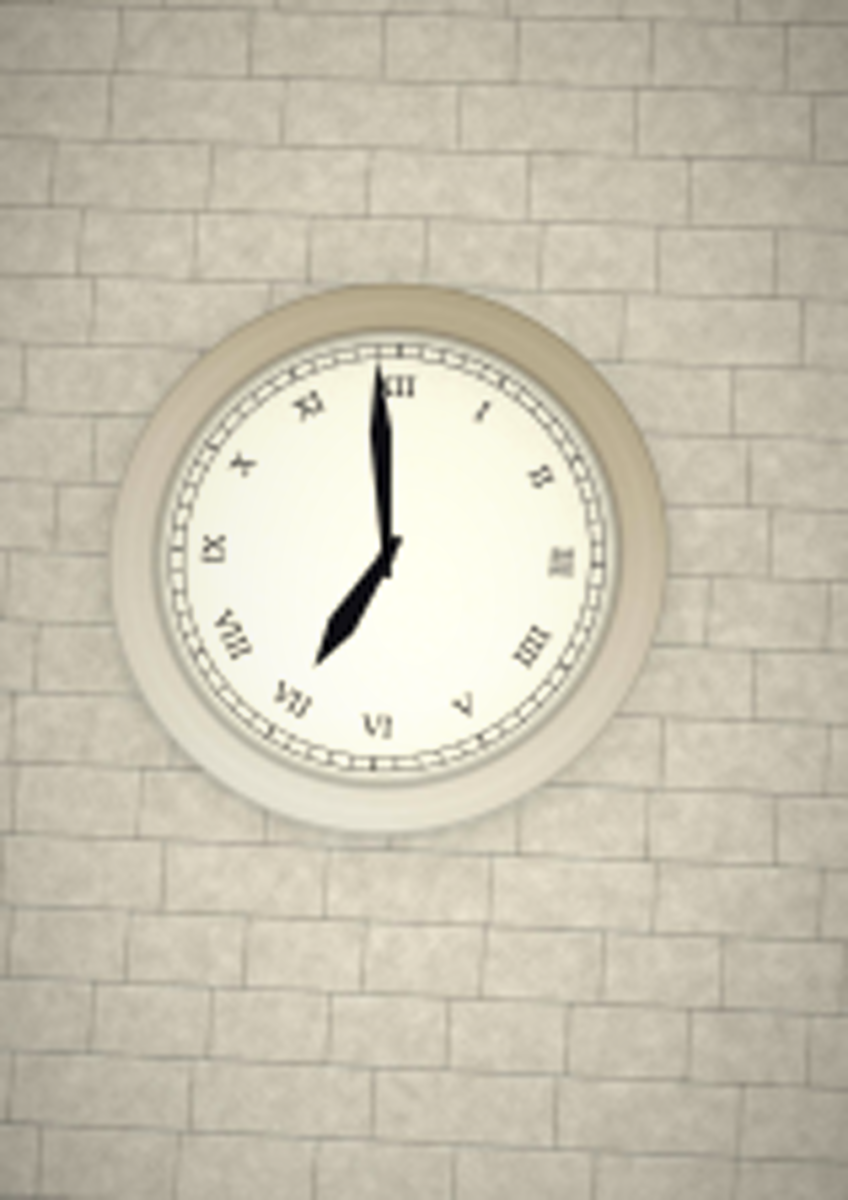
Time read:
**6:59**
